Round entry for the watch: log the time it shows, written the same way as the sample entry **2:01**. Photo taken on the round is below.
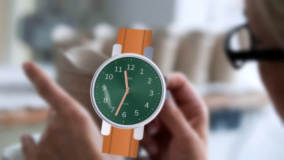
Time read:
**11:33**
